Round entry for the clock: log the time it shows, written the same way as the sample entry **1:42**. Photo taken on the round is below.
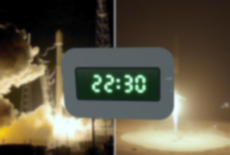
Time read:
**22:30**
